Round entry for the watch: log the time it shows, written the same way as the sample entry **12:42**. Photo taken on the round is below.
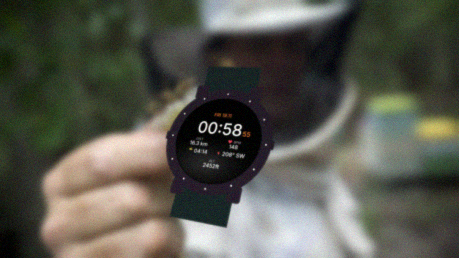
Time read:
**0:58**
